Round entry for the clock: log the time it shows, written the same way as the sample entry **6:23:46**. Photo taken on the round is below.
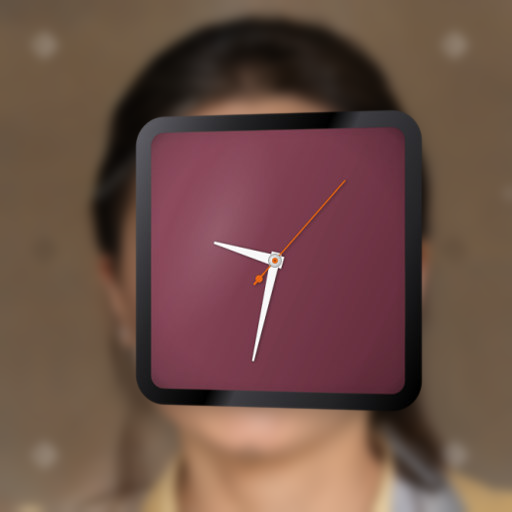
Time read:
**9:32:07**
